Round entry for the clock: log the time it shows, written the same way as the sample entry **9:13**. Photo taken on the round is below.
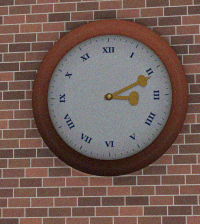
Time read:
**3:11**
